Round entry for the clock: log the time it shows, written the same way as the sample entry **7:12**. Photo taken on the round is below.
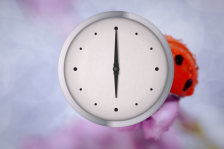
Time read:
**6:00**
